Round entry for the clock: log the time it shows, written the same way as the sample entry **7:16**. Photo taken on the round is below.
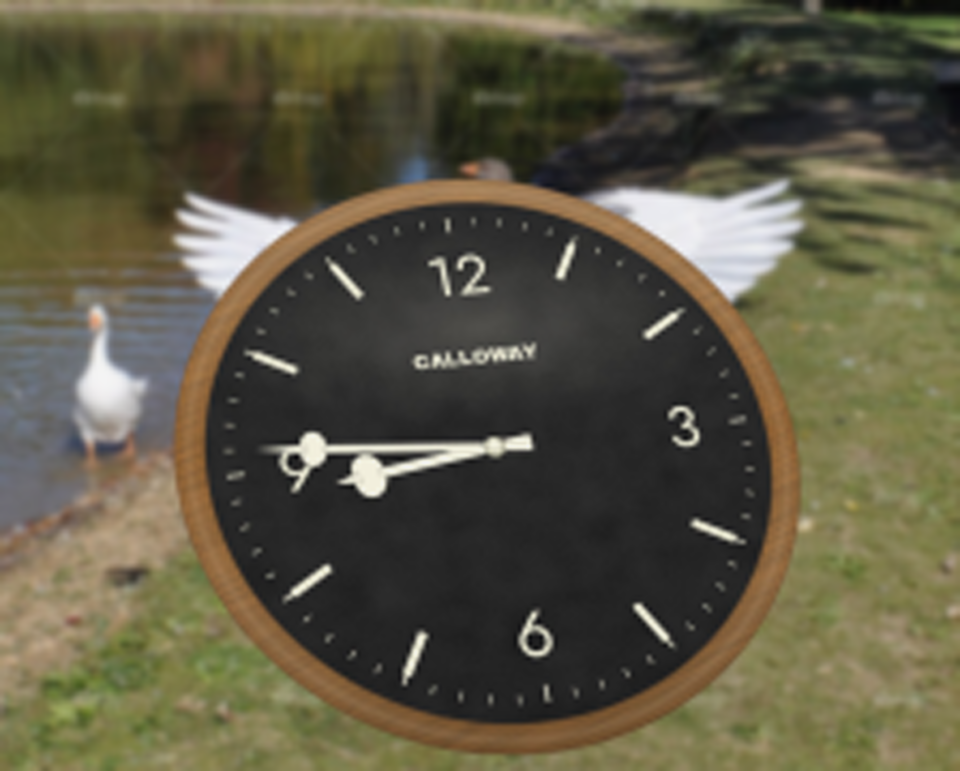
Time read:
**8:46**
